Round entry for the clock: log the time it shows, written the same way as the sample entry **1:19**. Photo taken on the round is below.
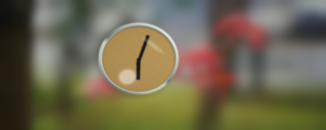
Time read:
**6:03**
